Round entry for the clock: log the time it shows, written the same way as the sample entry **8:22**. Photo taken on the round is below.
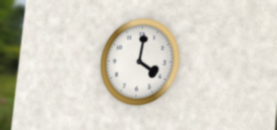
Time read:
**4:01**
